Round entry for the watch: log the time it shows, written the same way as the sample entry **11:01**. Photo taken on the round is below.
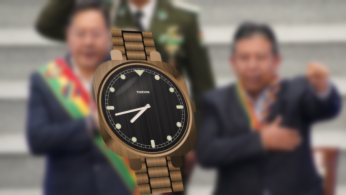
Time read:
**7:43**
